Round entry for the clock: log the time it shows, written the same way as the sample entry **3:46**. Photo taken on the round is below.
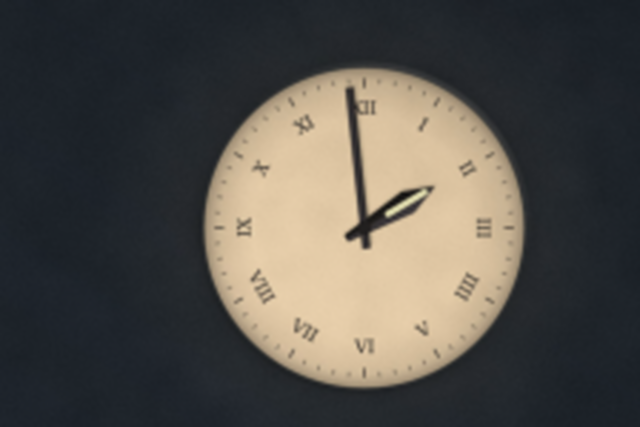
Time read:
**1:59**
